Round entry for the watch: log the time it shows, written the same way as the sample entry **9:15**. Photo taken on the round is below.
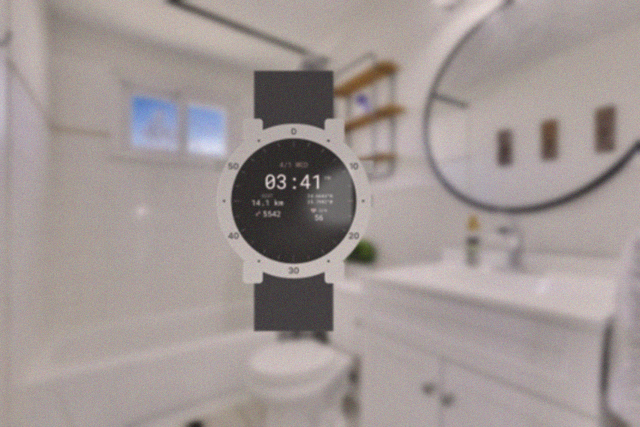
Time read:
**3:41**
